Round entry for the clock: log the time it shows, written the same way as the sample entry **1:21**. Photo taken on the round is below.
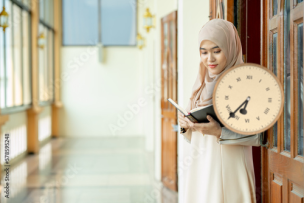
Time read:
**6:37**
